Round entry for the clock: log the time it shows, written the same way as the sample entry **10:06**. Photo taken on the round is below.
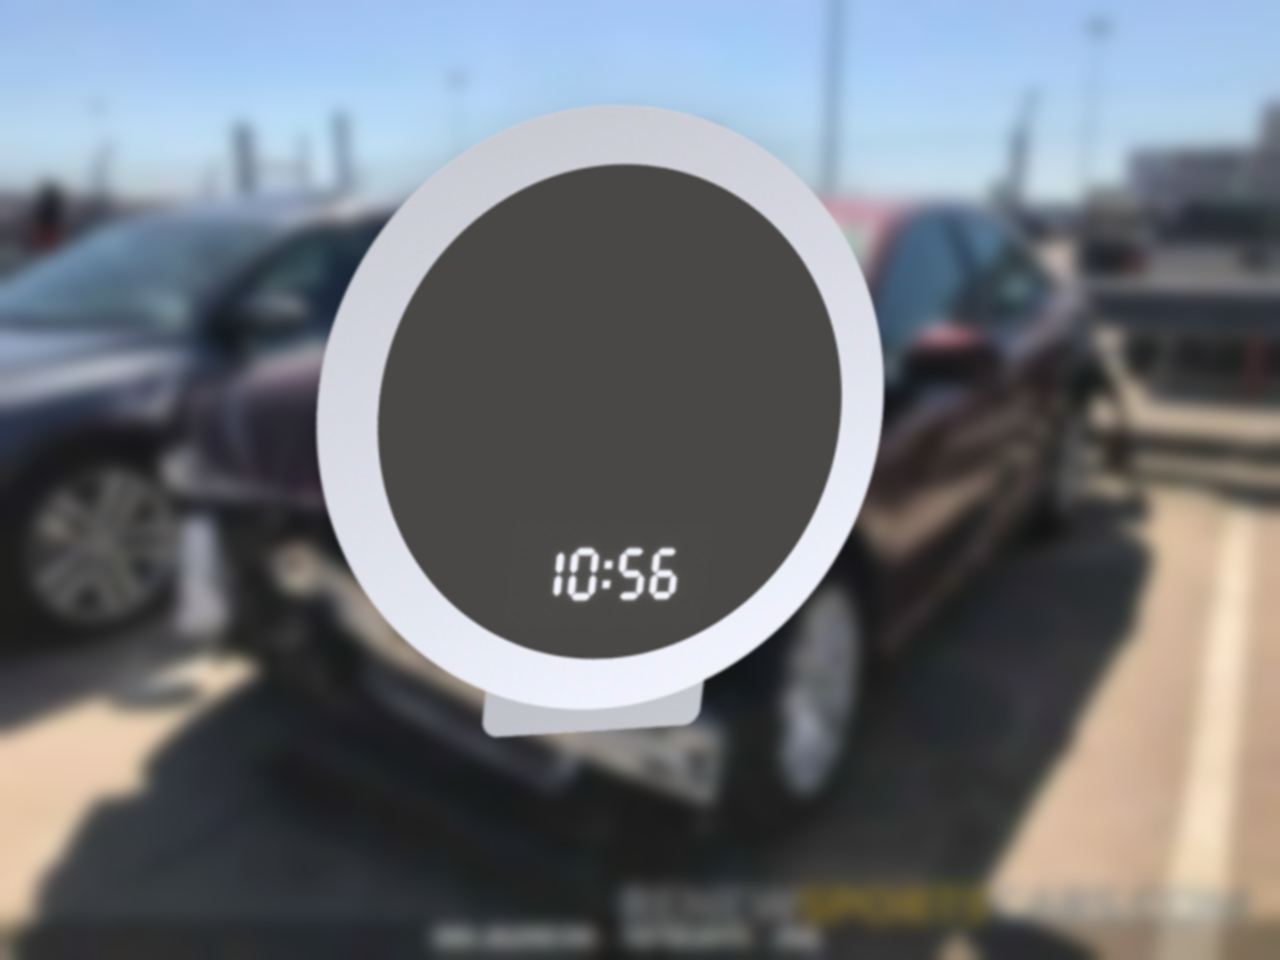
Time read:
**10:56**
